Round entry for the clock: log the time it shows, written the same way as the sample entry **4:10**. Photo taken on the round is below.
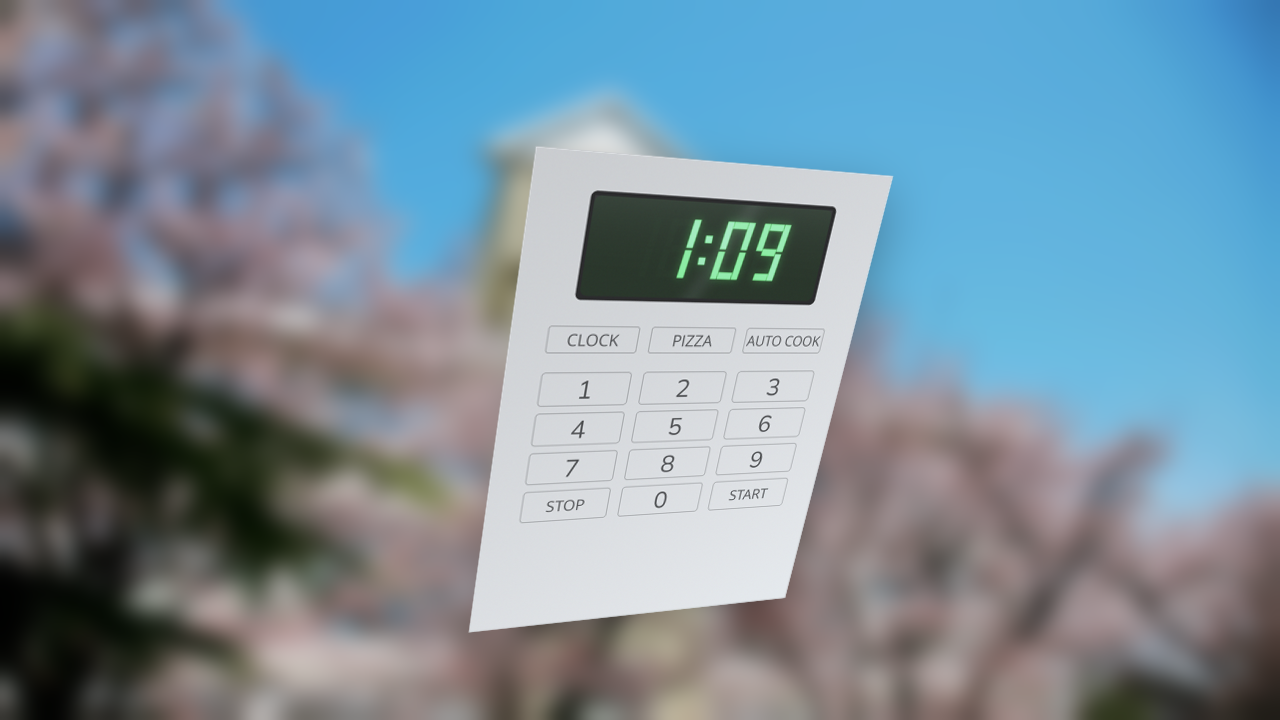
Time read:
**1:09**
